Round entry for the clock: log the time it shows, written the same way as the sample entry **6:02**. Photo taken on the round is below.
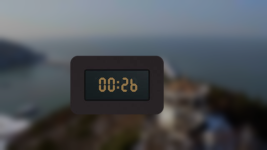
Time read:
**0:26**
